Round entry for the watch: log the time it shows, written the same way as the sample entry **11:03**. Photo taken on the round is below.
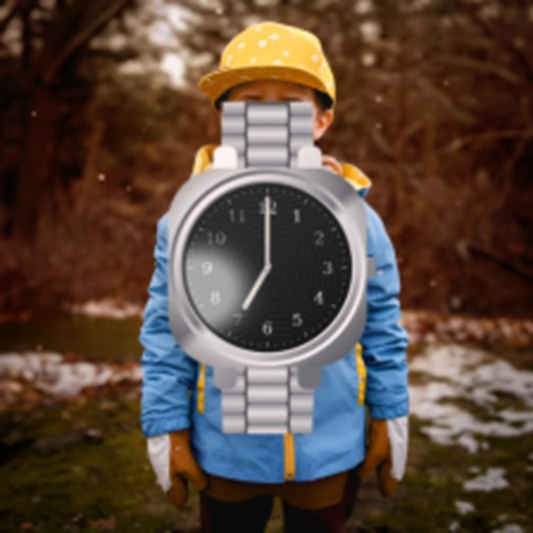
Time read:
**7:00**
